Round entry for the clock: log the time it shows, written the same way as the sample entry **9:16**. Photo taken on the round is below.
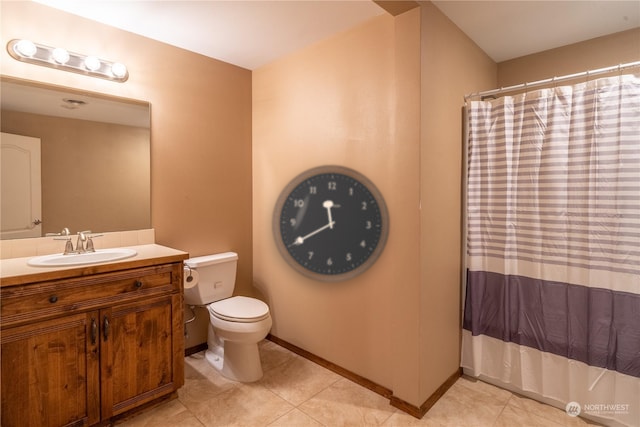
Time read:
**11:40**
